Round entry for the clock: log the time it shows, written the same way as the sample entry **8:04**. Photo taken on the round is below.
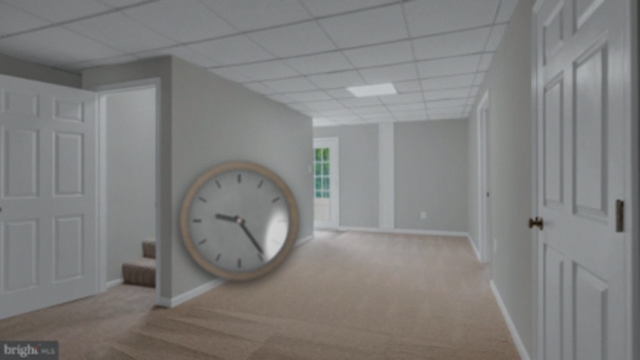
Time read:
**9:24**
